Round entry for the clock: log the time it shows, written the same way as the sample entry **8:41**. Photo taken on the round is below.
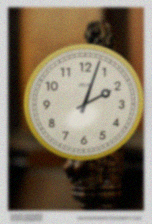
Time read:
**2:03**
